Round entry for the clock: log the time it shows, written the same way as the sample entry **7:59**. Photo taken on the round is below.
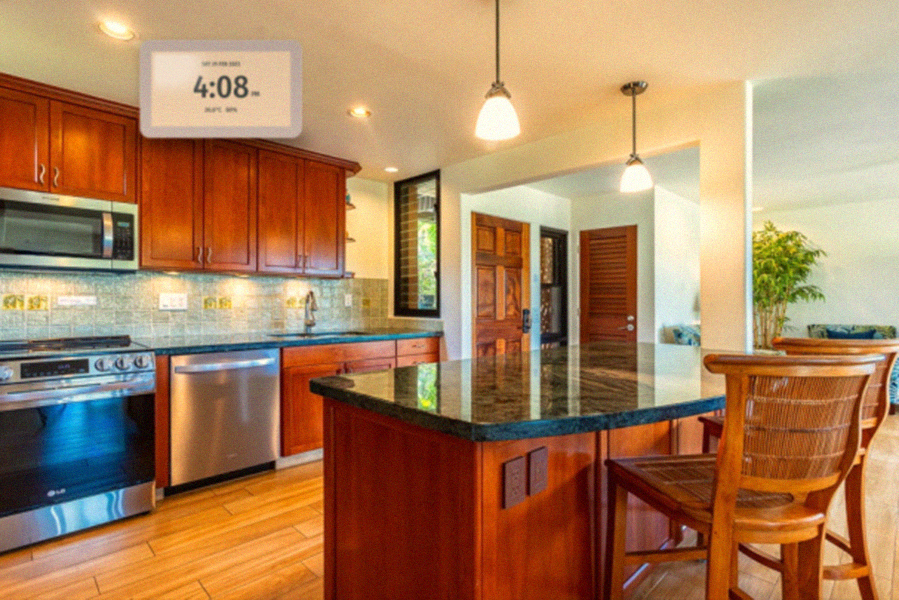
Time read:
**4:08**
